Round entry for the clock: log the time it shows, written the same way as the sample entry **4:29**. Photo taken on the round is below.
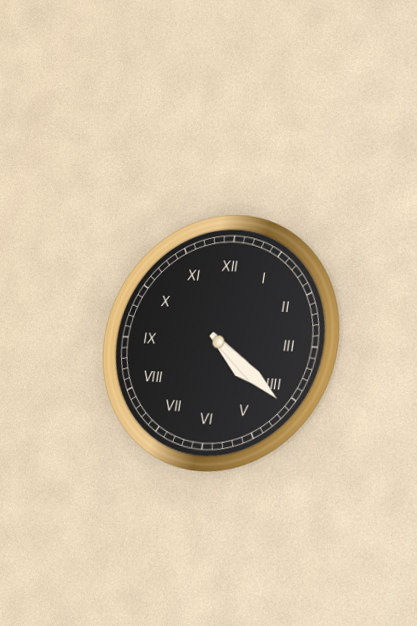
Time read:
**4:21**
